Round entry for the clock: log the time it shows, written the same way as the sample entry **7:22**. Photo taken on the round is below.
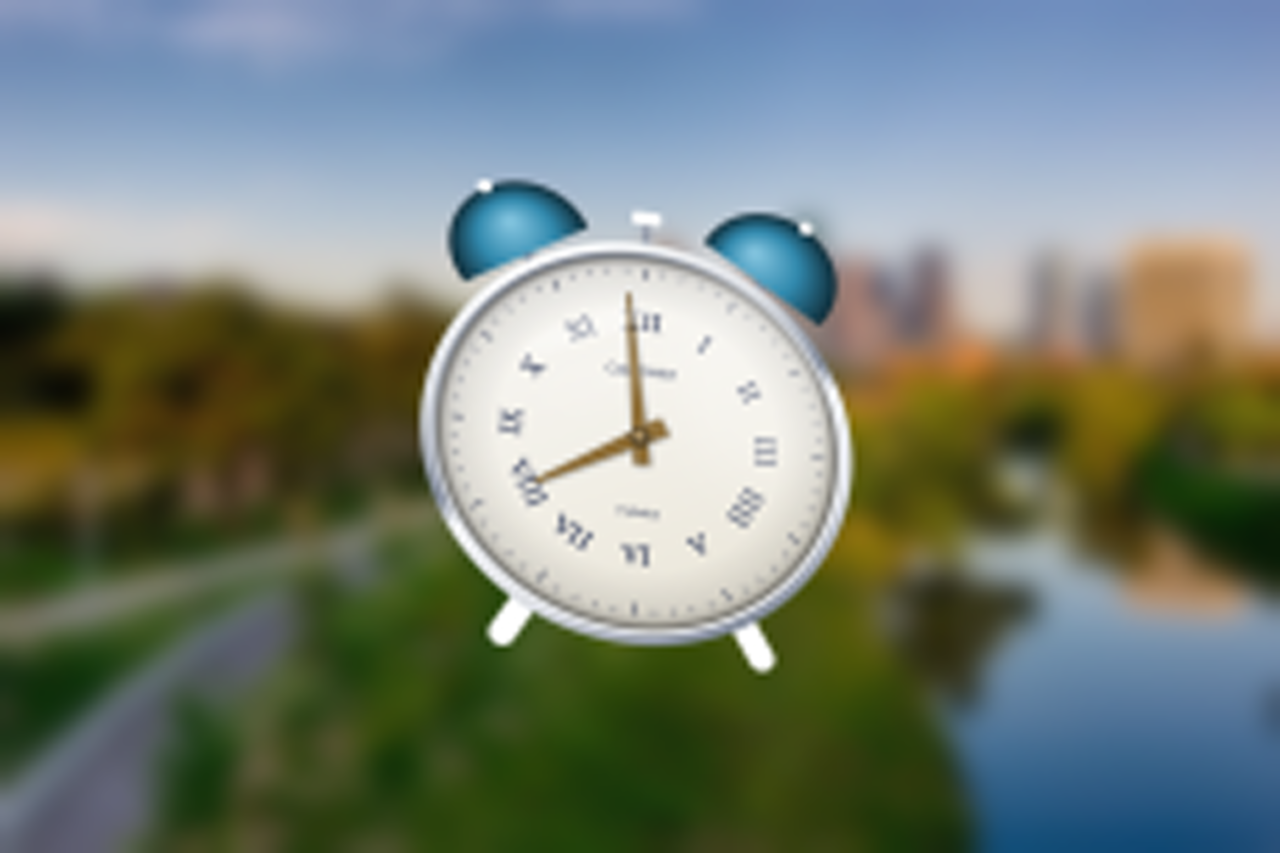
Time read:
**7:59**
